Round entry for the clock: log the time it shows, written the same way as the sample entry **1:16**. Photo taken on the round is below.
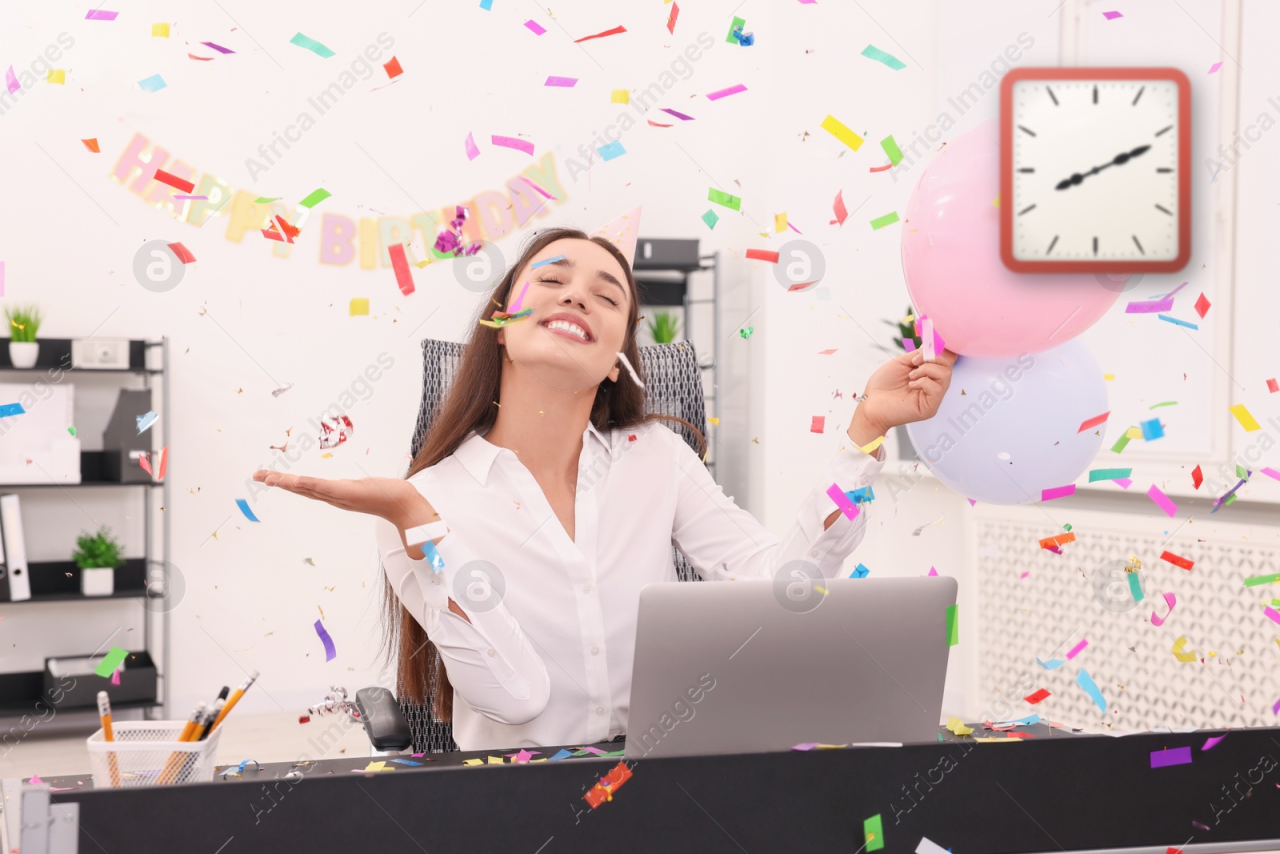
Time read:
**8:11**
